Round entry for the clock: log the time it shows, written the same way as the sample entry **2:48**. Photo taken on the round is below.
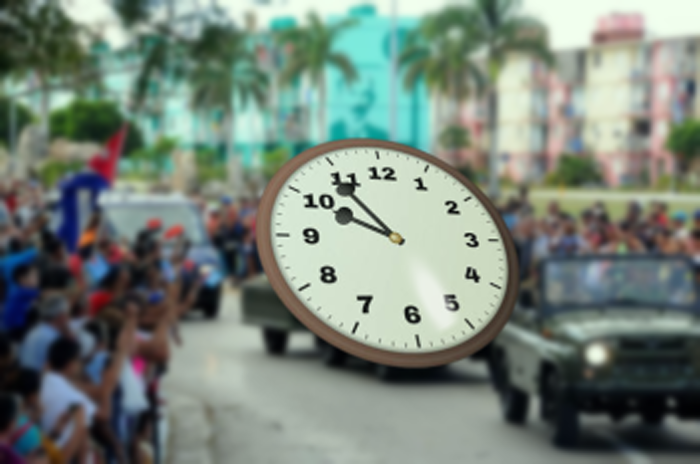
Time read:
**9:54**
